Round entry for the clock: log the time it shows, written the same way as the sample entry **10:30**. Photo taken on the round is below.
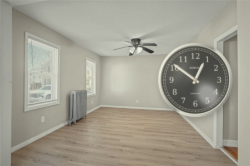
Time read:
**12:51**
